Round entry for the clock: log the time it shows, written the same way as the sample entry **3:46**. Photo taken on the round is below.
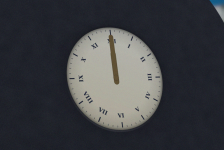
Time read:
**12:00**
